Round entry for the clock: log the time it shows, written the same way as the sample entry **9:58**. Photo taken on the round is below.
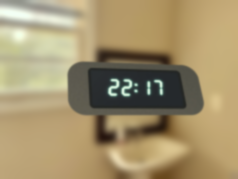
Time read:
**22:17**
